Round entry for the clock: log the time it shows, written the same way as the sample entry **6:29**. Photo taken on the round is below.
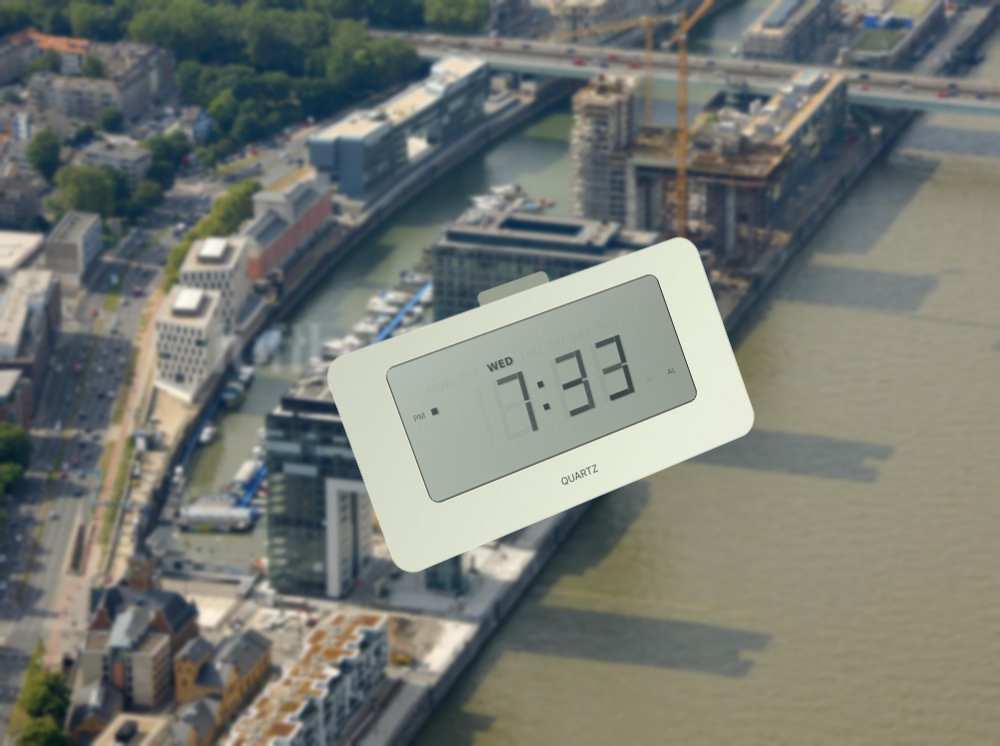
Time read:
**7:33**
